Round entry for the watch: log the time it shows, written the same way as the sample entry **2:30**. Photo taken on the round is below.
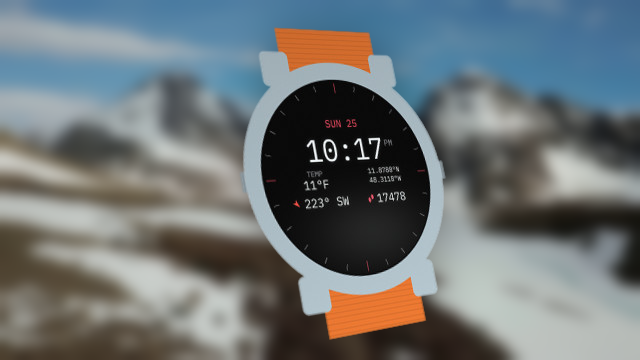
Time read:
**10:17**
